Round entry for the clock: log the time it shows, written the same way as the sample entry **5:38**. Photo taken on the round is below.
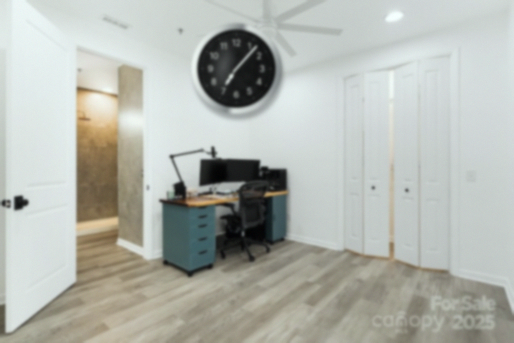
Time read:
**7:07**
